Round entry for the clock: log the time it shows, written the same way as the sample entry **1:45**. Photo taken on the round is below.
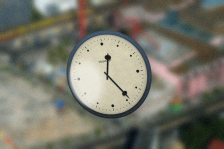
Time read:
**12:24**
